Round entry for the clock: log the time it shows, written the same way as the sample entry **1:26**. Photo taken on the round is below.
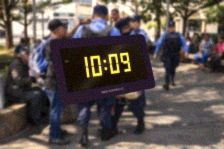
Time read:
**10:09**
